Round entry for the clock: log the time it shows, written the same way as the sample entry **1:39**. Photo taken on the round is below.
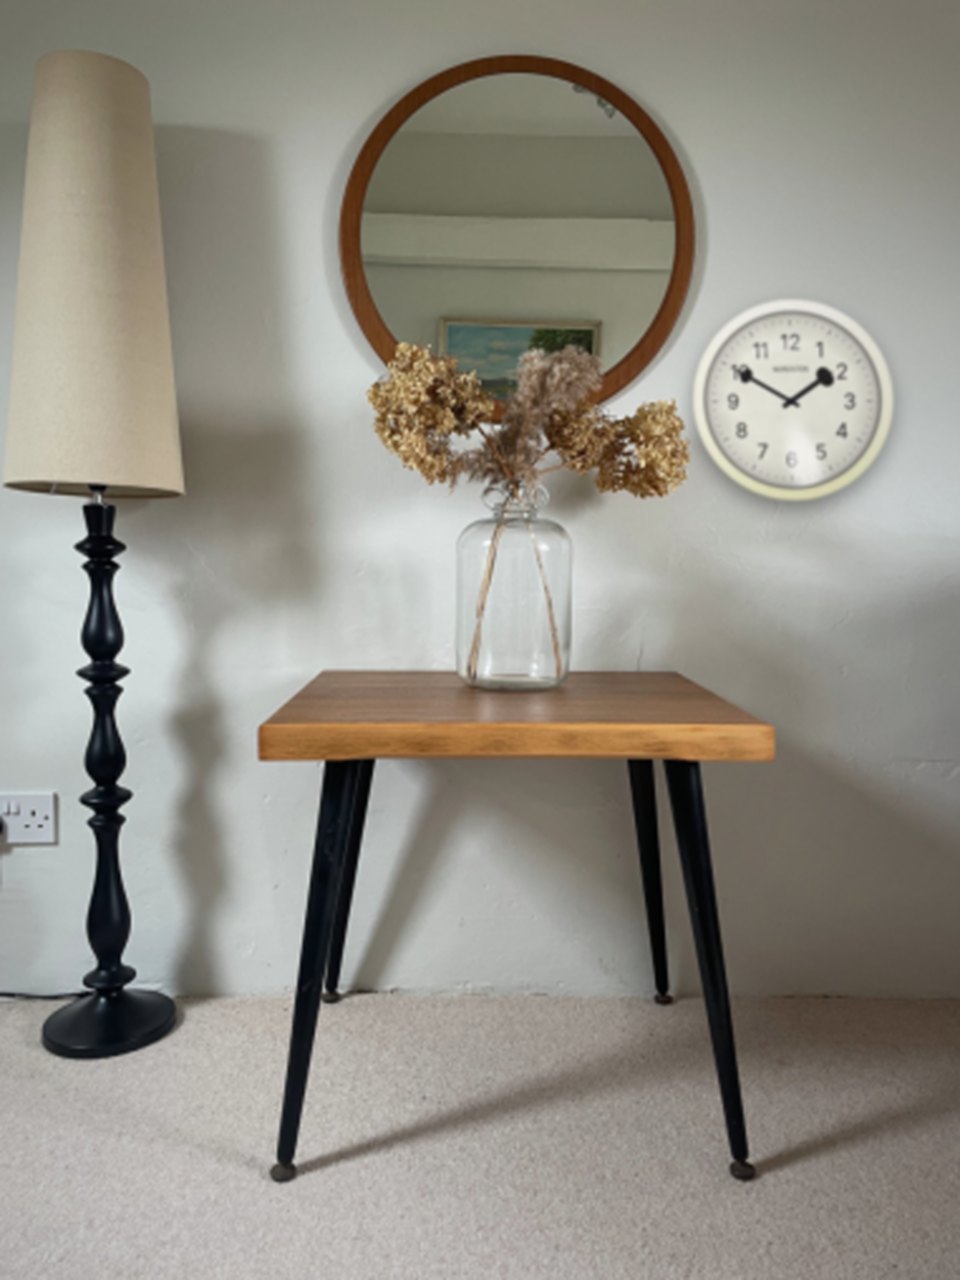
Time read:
**1:50**
